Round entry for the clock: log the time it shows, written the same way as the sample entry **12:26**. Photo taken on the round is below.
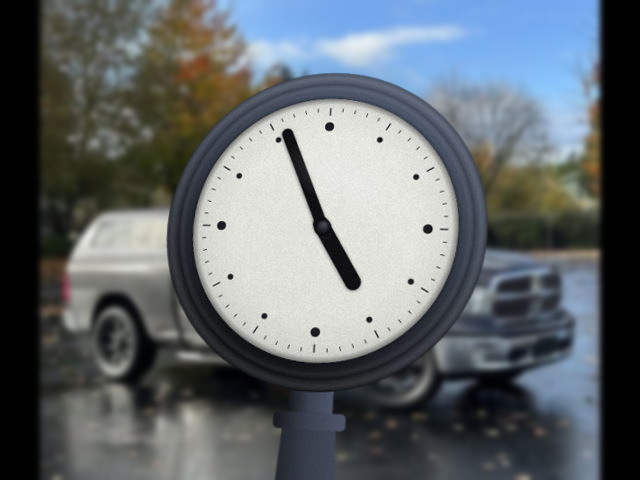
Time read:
**4:56**
